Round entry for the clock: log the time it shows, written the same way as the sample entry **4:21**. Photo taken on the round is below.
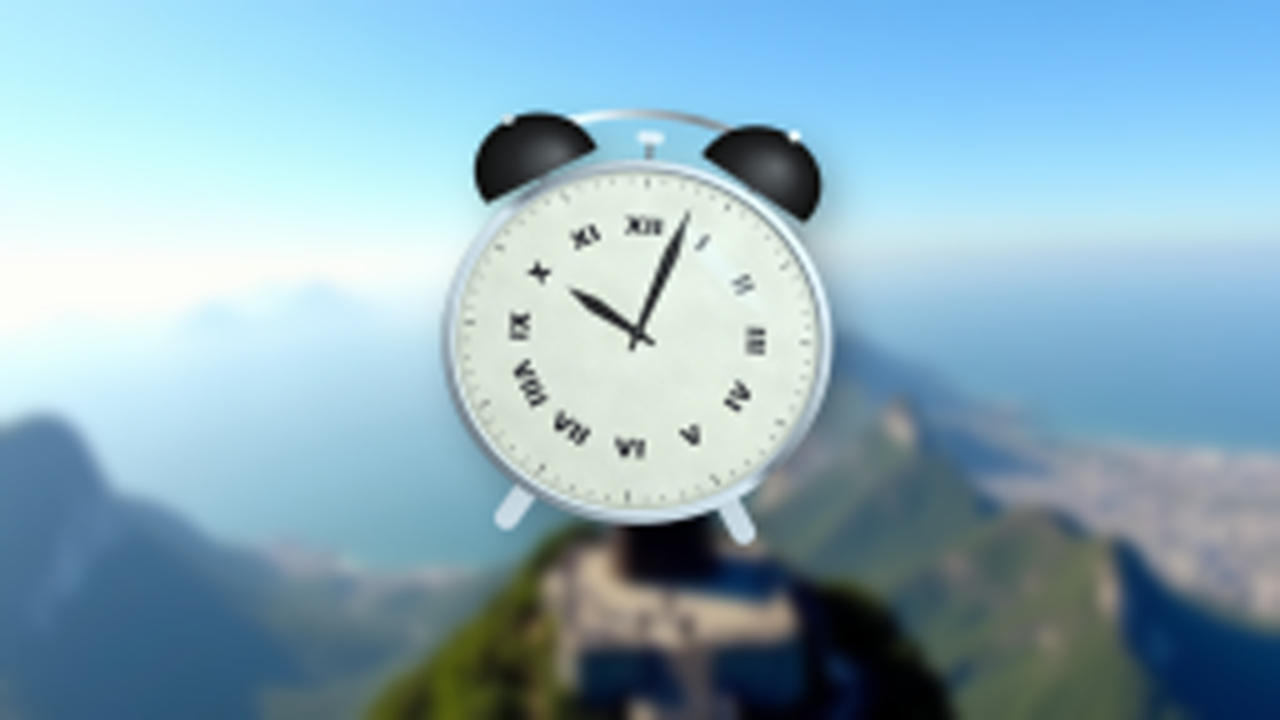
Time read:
**10:03**
